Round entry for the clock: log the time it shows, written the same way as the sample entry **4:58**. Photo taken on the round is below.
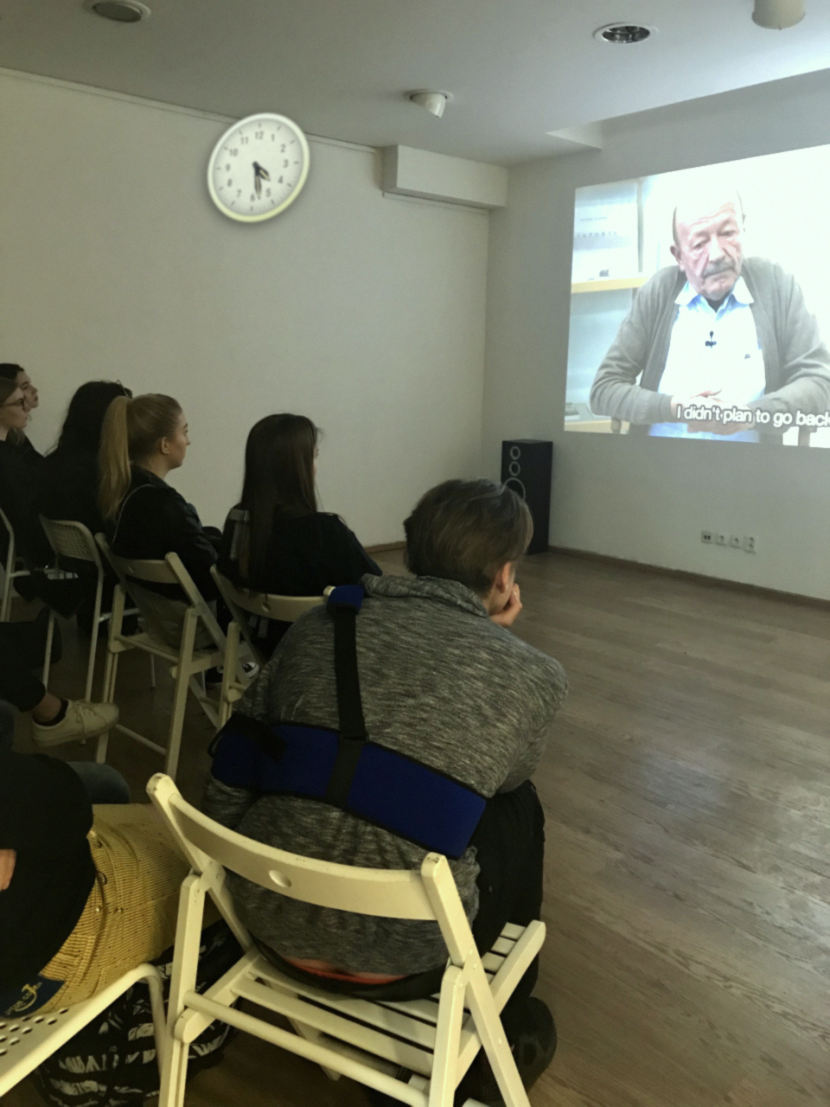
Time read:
**4:28**
